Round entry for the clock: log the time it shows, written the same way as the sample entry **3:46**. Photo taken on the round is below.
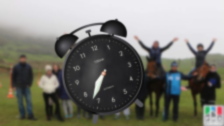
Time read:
**7:37**
